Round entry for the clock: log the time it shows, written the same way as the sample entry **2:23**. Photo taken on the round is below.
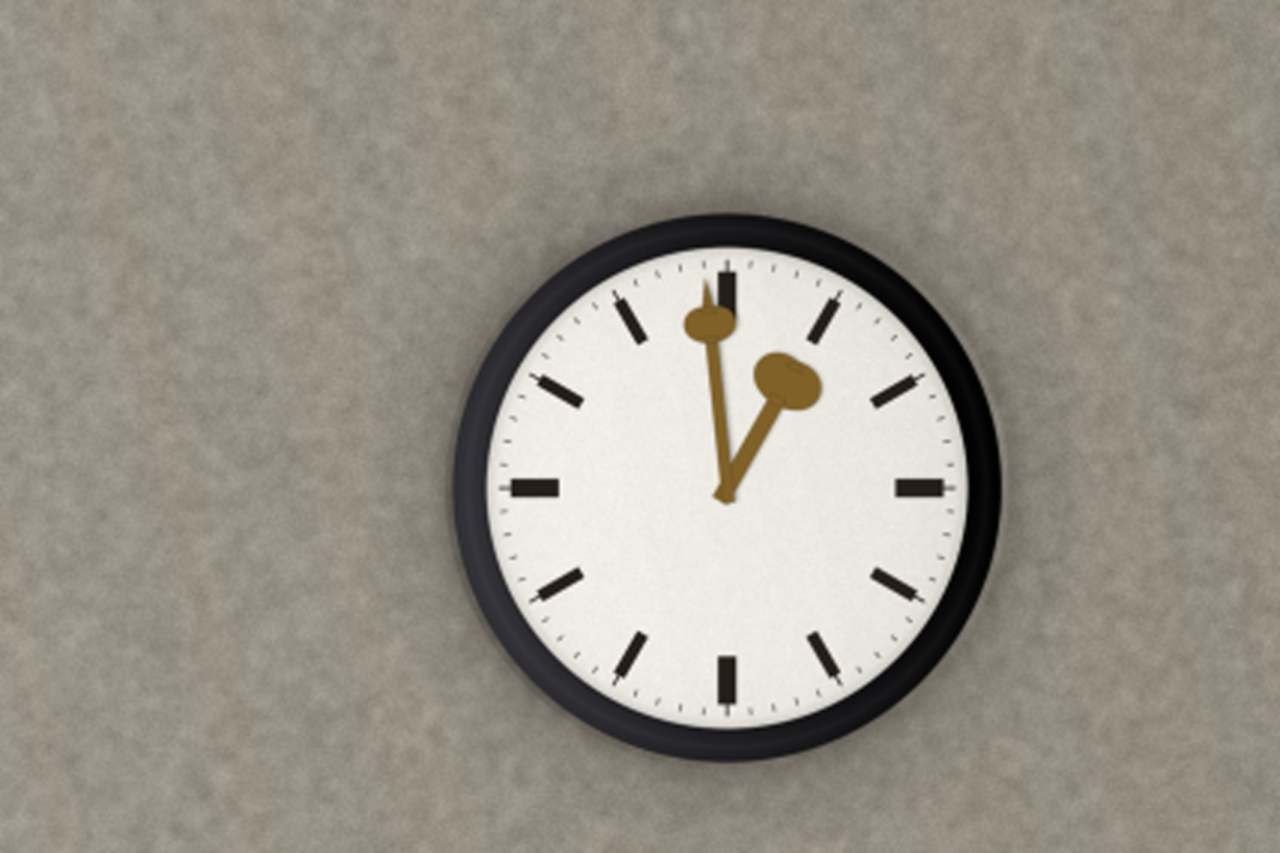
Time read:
**12:59**
